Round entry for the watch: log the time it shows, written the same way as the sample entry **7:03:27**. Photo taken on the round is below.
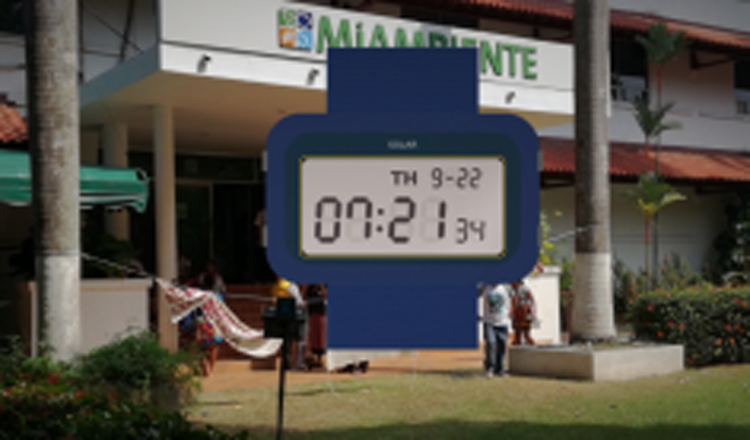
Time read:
**7:21:34**
